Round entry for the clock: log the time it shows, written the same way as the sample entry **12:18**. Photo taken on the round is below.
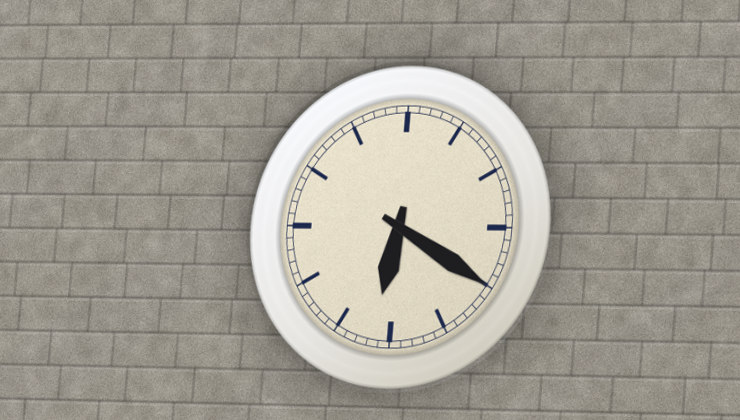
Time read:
**6:20**
